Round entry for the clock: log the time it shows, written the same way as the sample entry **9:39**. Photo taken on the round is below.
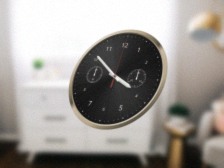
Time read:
**3:51**
